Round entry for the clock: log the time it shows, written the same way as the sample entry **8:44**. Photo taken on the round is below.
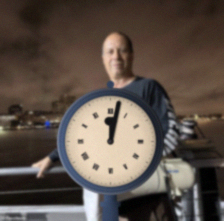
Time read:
**12:02**
